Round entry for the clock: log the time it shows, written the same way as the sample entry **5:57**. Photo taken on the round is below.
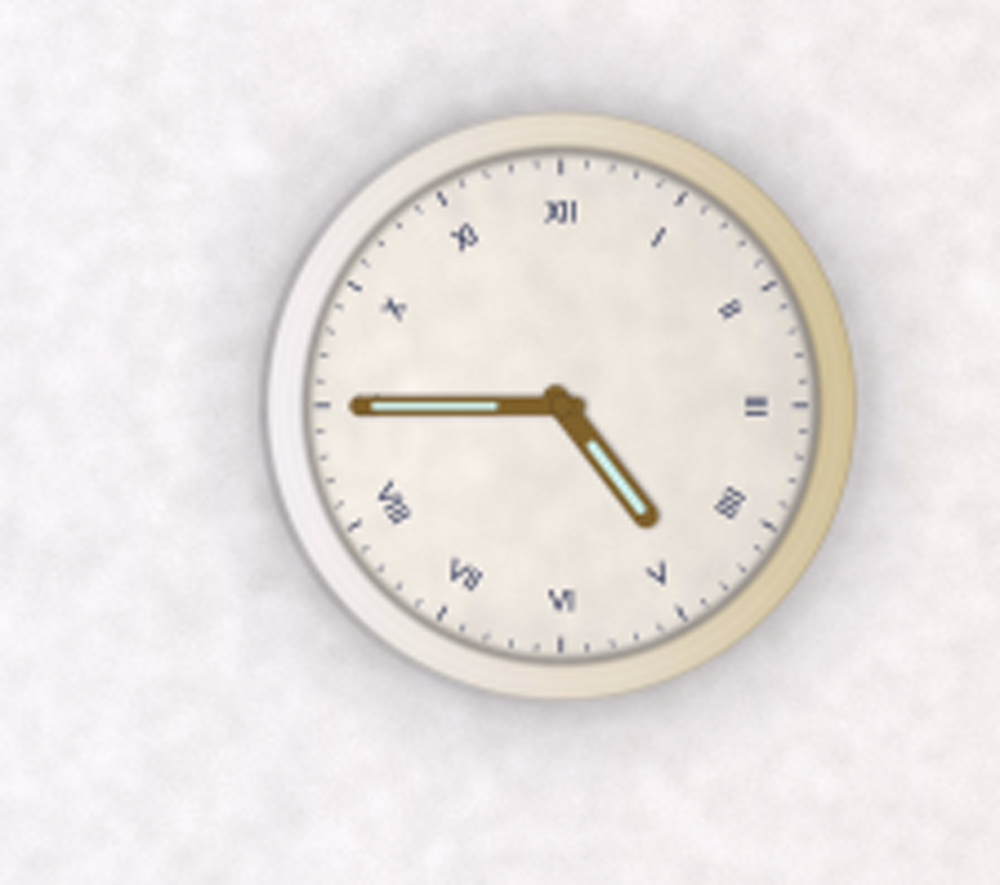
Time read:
**4:45**
